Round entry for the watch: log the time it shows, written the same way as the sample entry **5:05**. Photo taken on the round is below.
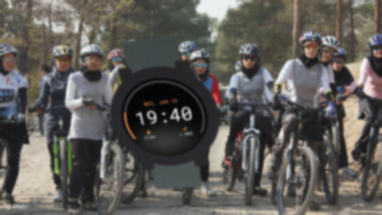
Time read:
**19:40**
